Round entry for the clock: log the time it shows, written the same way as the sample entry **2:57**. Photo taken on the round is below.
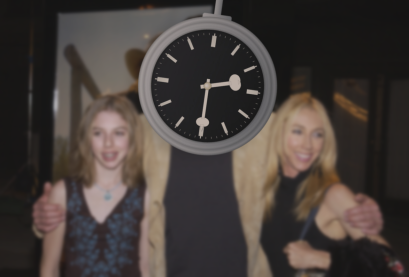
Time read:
**2:30**
